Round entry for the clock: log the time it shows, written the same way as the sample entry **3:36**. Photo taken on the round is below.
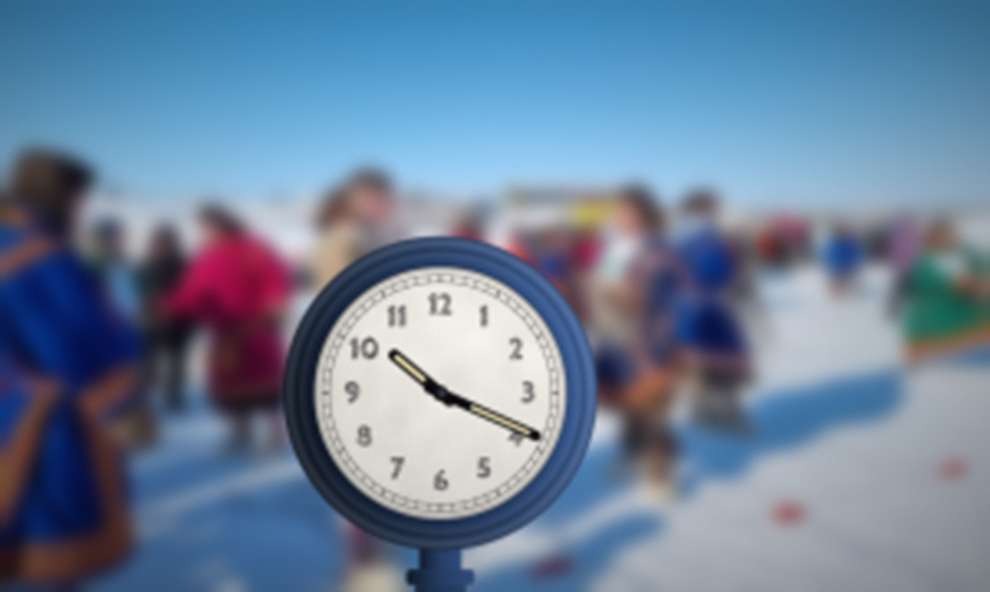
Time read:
**10:19**
